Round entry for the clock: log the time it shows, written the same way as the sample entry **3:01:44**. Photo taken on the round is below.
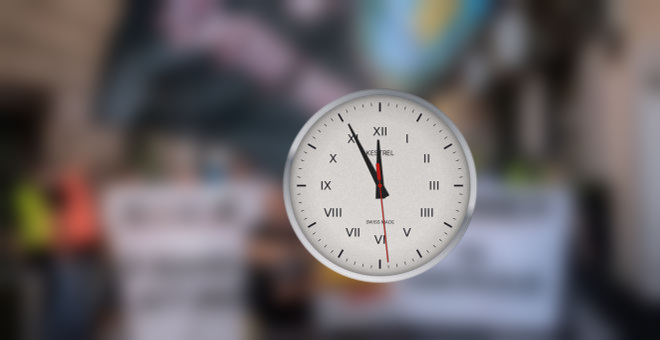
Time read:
**11:55:29**
